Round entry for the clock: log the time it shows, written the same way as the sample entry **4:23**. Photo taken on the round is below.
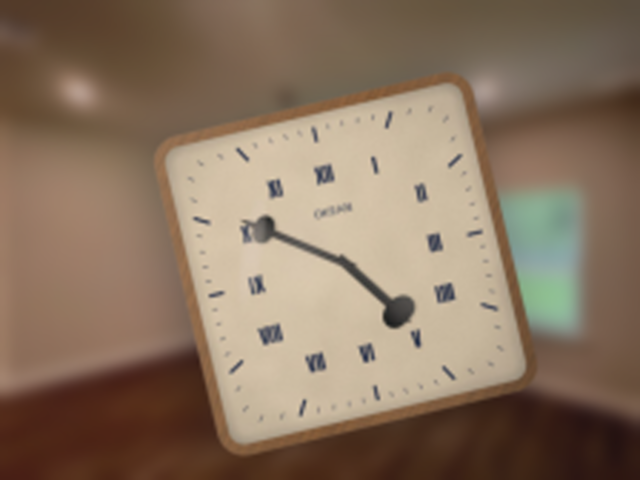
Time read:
**4:51**
